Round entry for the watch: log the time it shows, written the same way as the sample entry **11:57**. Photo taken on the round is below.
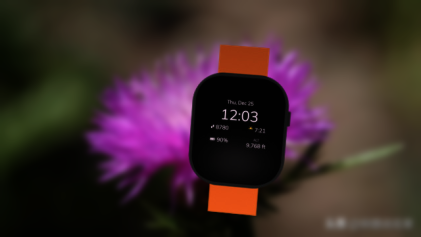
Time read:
**12:03**
